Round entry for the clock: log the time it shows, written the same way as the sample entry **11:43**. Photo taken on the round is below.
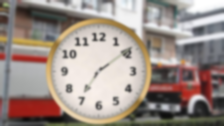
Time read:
**7:09**
